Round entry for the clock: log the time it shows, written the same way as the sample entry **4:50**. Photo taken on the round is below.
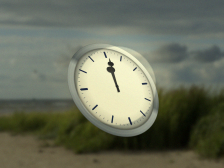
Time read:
**12:01**
